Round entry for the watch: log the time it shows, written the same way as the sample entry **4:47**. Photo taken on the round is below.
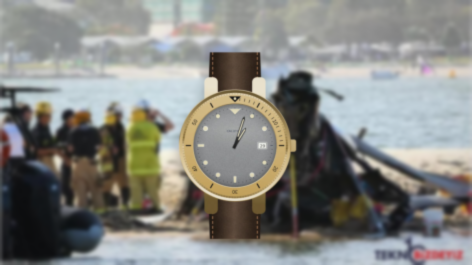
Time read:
**1:03**
